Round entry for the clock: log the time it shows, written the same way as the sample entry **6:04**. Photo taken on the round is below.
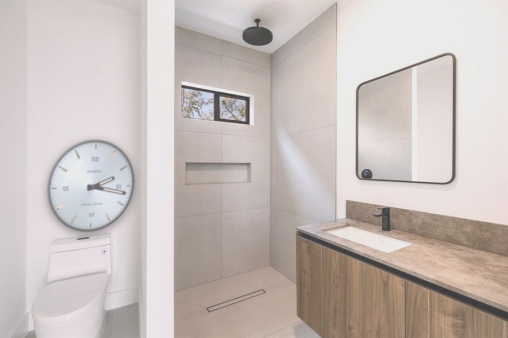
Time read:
**2:17**
